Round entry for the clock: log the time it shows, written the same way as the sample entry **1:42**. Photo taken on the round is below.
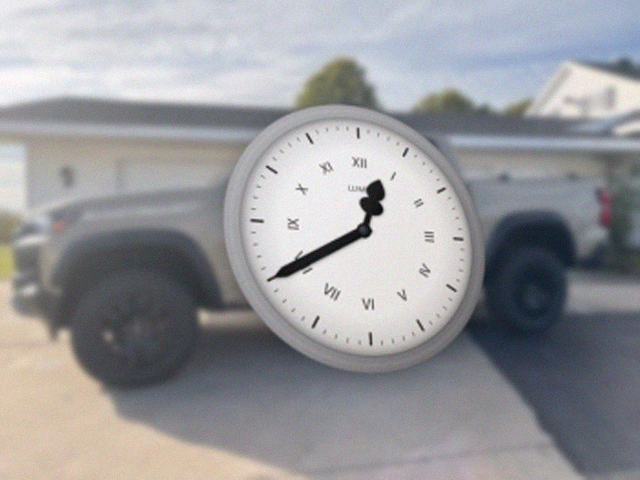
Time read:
**12:40**
